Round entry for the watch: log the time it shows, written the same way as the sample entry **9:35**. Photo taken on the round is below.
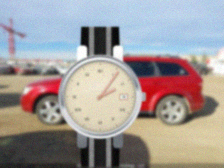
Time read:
**2:06**
